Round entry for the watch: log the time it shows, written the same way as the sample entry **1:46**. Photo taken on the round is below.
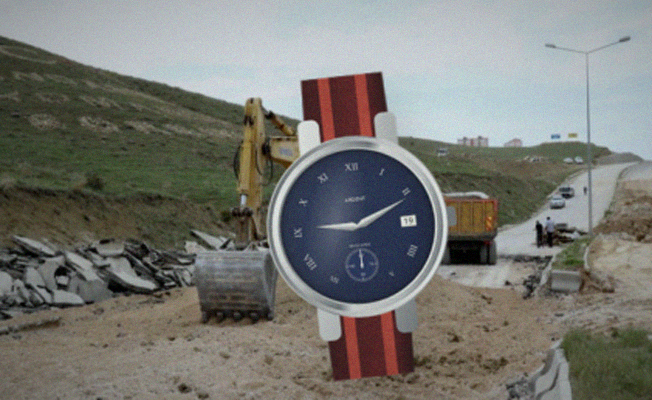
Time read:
**9:11**
